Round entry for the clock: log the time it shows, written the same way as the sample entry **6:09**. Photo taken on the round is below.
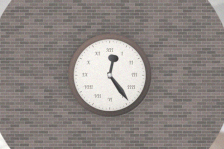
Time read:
**12:24**
